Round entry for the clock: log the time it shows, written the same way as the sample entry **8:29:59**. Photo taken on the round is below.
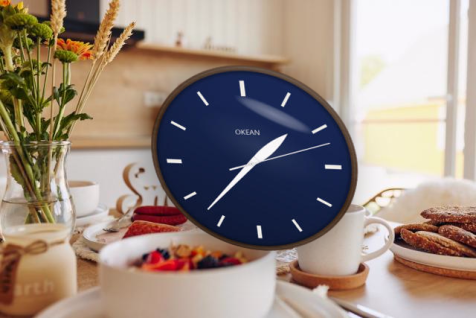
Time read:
**1:37:12**
